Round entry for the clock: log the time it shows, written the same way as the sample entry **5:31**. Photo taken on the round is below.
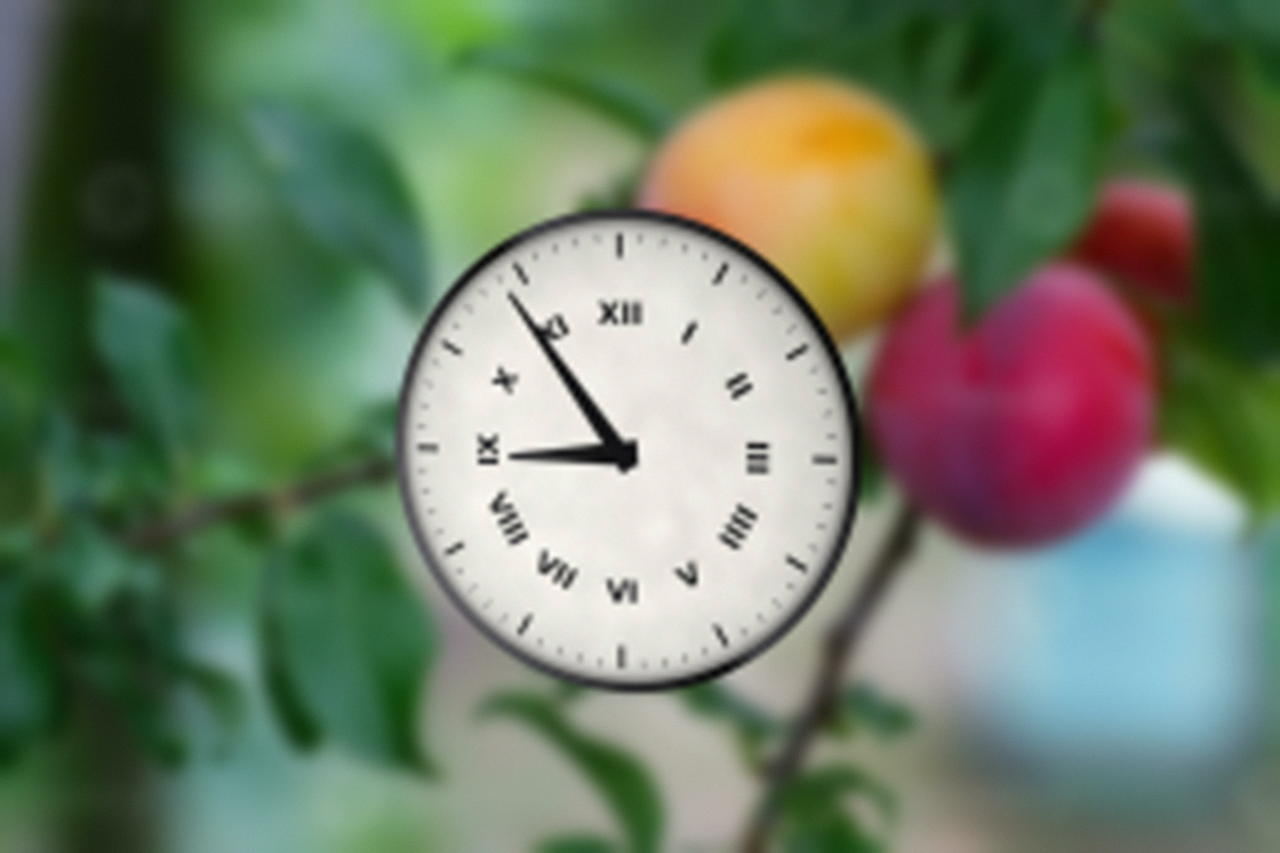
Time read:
**8:54**
